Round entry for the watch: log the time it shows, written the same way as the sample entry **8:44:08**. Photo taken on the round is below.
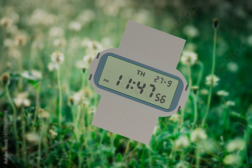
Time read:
**11:47:56**
